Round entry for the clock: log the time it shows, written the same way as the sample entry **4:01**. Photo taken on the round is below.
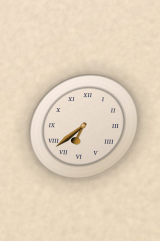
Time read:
**6:38**
